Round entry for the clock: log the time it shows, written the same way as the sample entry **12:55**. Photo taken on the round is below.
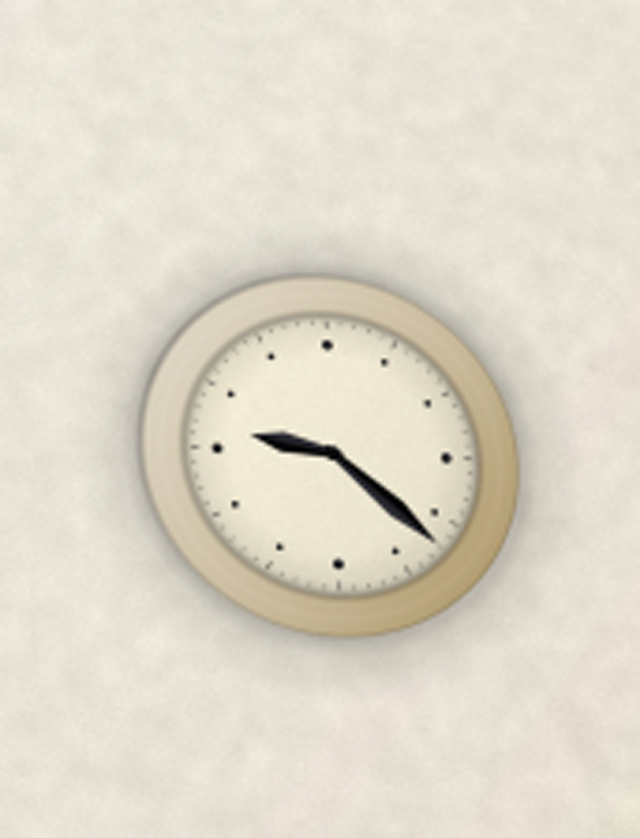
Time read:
**9:22**
